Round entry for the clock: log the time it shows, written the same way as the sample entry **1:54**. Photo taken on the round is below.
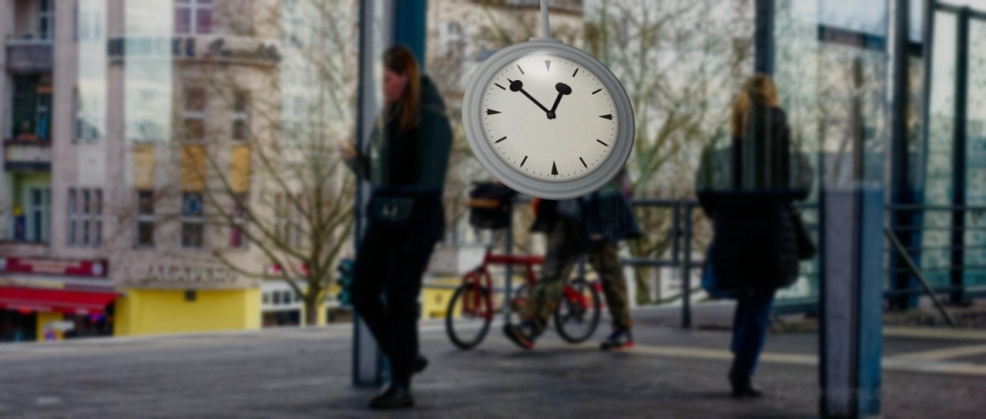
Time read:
**12:52**
